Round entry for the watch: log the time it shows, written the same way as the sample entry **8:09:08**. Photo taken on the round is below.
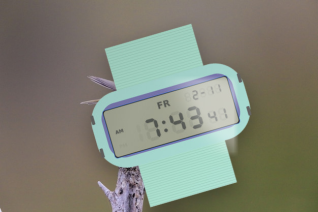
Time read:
**7:43:41**
